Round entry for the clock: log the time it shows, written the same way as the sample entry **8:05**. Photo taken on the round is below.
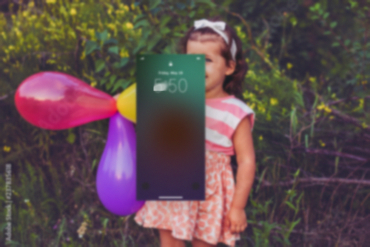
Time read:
**5:50**
